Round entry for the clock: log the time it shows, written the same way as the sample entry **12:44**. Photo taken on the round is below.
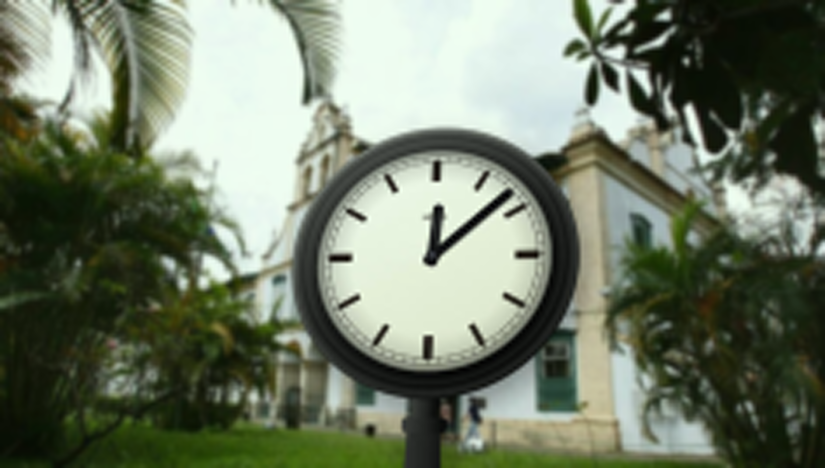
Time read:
**12:08**
